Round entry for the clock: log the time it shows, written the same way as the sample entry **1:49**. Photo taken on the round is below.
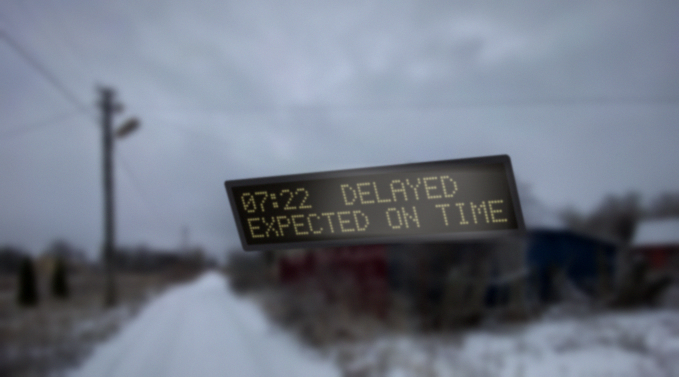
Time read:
**7:22**
